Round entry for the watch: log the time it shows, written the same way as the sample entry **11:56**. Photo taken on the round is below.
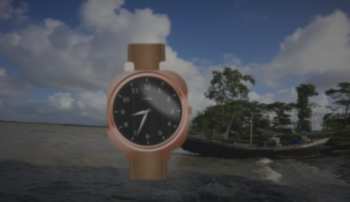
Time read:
**8:34**
